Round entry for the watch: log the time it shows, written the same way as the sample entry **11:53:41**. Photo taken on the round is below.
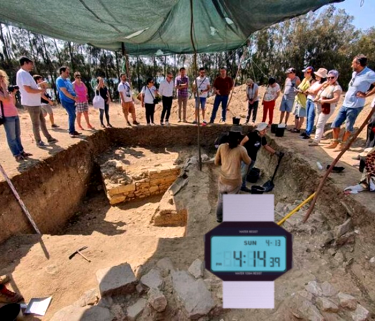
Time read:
**4:14:39**
